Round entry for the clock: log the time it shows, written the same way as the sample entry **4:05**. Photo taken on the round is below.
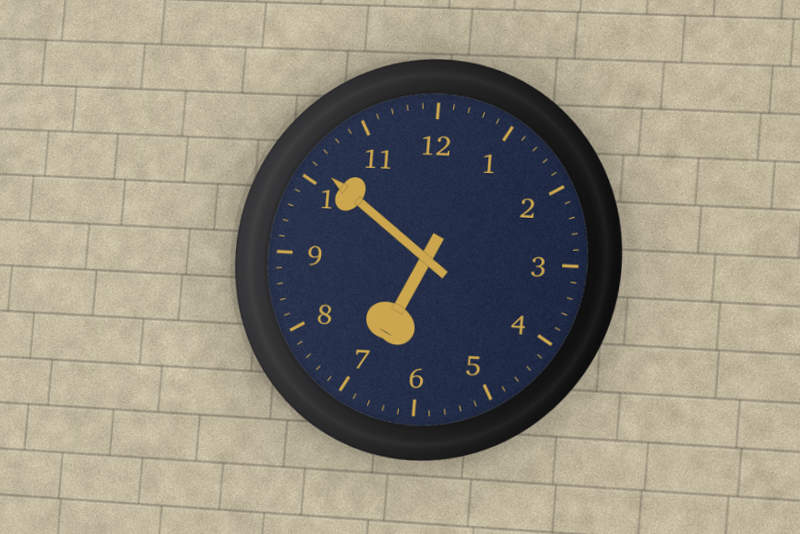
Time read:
**6:51**
